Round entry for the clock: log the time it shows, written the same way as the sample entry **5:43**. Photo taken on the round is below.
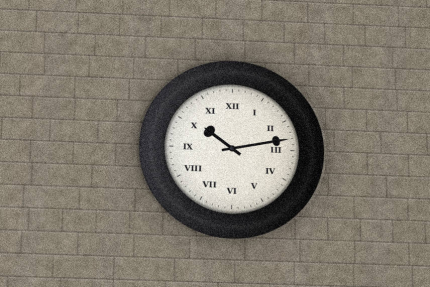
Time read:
**10:13**
